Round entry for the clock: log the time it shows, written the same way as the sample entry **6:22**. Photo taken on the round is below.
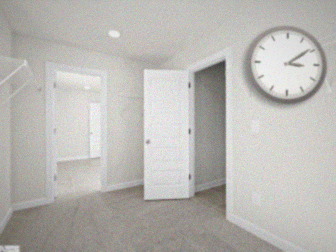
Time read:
**3:09**
